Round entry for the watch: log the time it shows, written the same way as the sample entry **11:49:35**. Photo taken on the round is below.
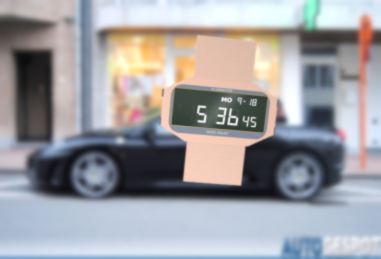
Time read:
**5:36:45**
